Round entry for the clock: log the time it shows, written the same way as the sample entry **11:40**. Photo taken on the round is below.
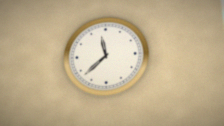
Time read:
**11:38**
